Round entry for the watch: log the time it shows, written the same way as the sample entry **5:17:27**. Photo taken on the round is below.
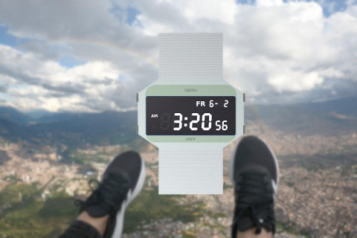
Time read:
**3:20:56**
